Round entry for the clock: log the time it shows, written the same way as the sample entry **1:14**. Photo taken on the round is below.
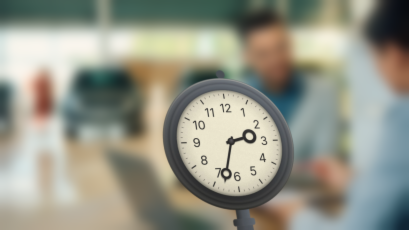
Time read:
**2:33**
